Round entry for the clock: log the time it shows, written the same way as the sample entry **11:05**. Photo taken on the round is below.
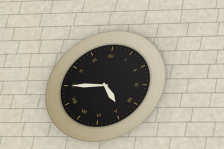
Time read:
**4:45**
